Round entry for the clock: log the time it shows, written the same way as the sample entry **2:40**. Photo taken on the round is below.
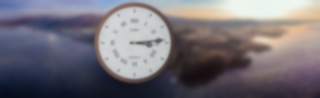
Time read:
**3:14**
